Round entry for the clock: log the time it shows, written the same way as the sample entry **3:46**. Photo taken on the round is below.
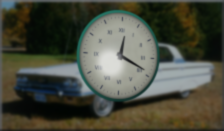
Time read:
**12:19**
